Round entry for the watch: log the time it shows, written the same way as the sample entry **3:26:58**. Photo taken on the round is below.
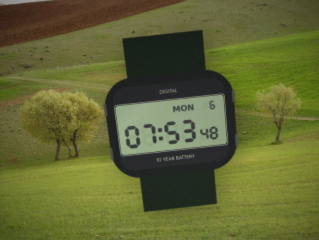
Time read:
**7:53:48**
